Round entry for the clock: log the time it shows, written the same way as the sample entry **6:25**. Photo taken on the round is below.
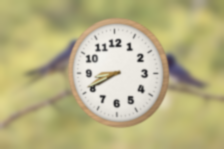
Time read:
**8:41**
